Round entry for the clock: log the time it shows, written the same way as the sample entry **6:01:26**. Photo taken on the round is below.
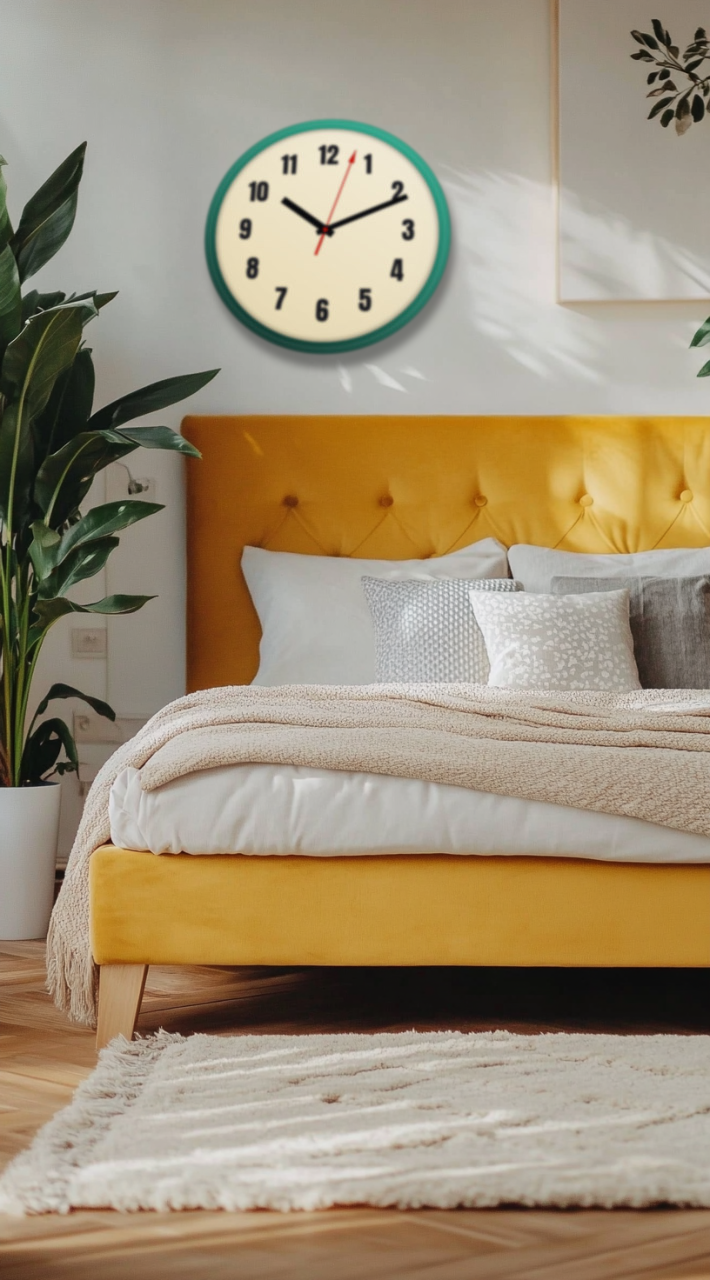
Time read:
**10:11:03**
